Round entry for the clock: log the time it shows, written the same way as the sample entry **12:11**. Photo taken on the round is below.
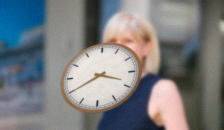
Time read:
**3:40**
